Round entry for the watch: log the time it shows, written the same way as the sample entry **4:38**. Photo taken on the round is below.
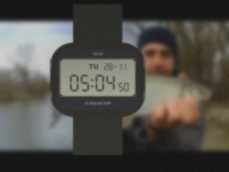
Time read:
**5:04**
